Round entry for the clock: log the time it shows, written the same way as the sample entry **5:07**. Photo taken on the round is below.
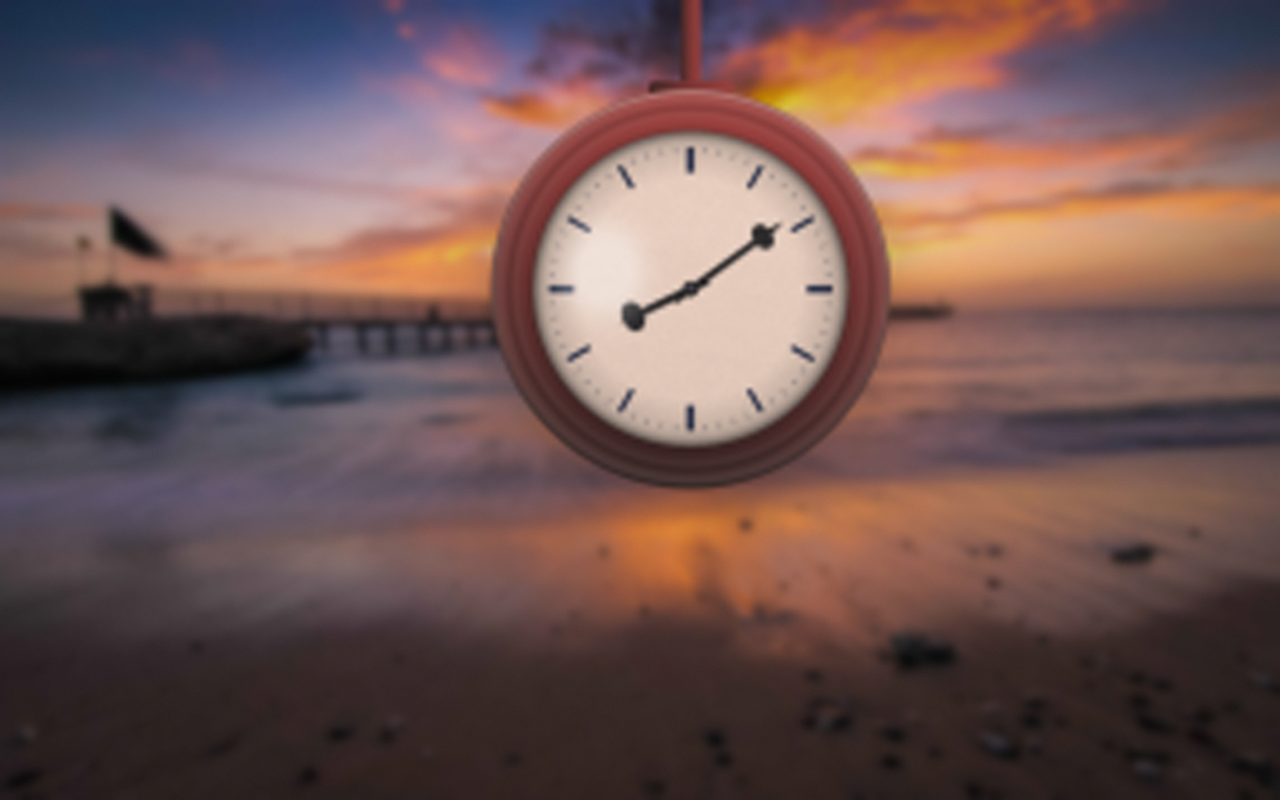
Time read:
**8:09**
